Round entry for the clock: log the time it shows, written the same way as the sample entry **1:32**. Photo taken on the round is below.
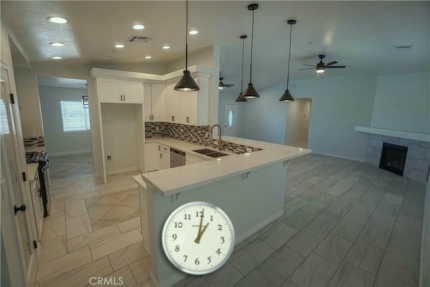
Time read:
**1:01**
